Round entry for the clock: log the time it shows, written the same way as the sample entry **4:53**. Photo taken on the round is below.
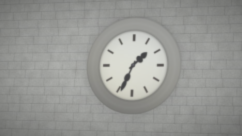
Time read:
**1:34**
